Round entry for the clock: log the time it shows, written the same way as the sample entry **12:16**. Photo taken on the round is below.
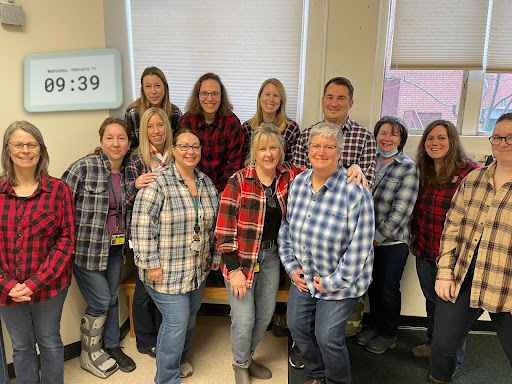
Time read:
**9:39**
